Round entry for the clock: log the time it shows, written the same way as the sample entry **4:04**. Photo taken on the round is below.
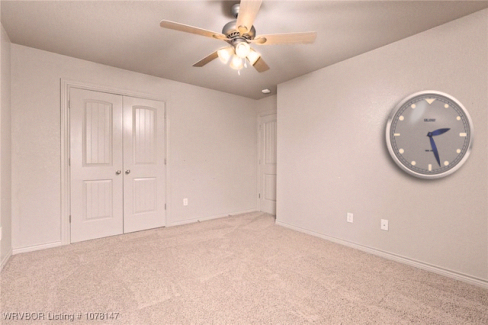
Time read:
**2:27**
